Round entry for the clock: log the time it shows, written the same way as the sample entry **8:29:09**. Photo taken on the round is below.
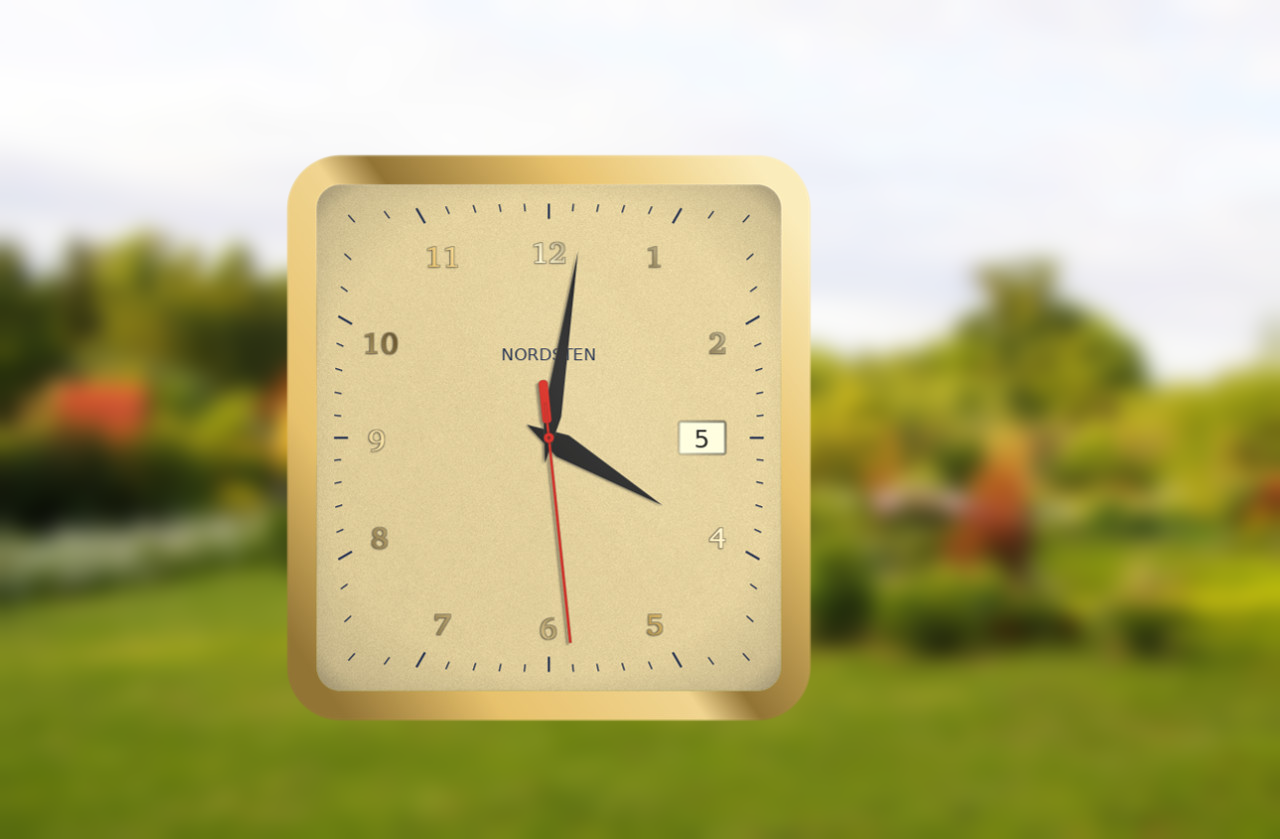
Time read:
**4:01:29**
